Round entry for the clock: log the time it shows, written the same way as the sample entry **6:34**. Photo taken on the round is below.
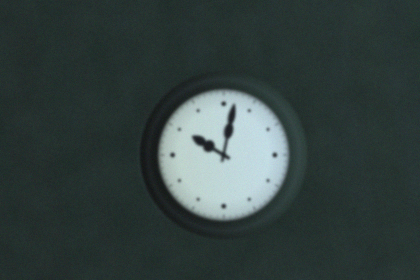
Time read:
**10:02**
